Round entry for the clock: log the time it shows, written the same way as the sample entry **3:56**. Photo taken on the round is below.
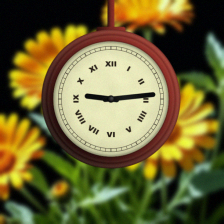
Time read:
**9:14**
